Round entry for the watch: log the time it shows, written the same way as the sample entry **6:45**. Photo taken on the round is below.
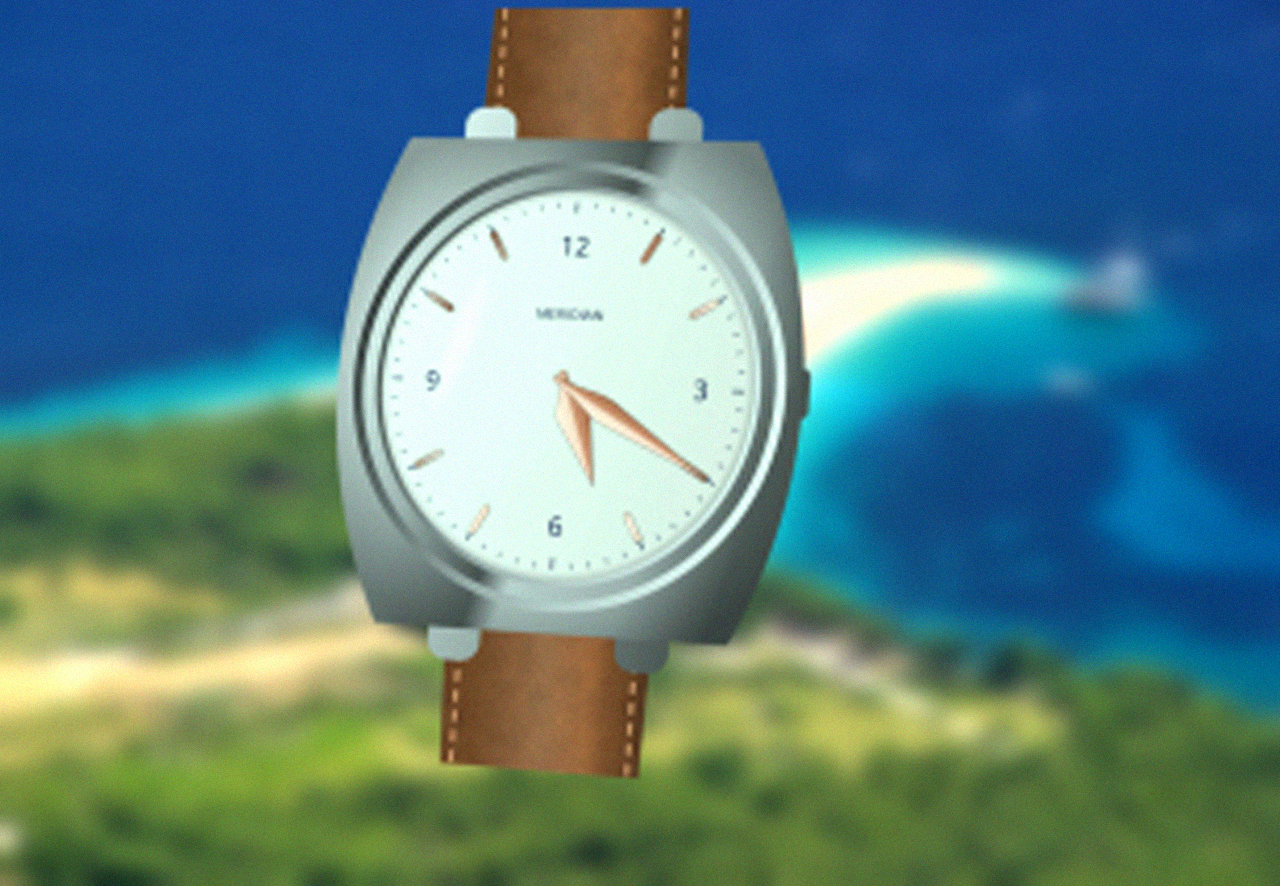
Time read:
**5:20**
